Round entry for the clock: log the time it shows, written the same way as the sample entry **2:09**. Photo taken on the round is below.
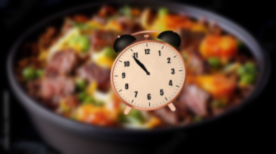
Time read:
**10:54**
